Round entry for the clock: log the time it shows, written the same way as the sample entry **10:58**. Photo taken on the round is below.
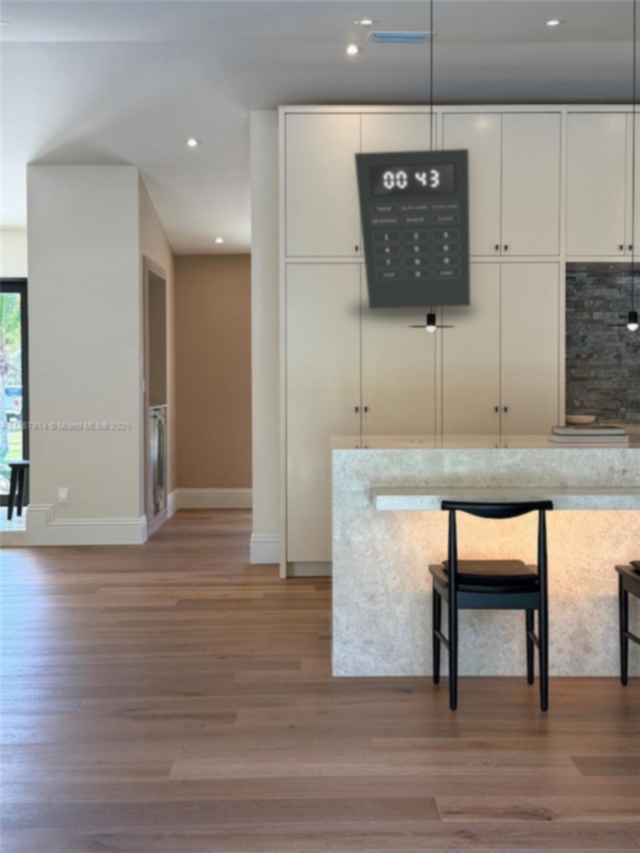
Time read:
**0:43**
